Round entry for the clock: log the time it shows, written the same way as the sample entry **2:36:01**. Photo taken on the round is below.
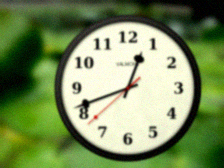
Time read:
**12:41:38**
